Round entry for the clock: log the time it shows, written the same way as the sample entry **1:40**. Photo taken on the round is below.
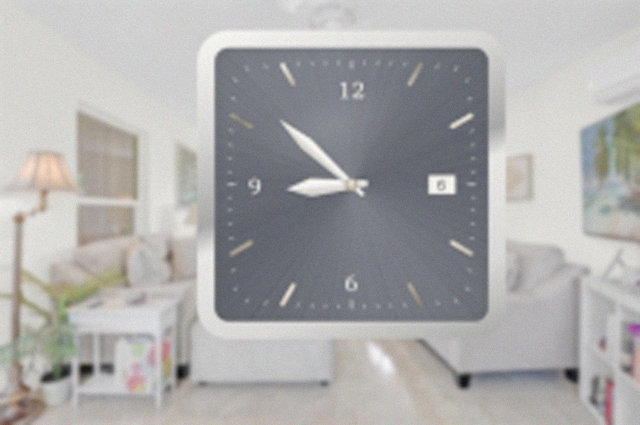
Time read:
**8:52**
